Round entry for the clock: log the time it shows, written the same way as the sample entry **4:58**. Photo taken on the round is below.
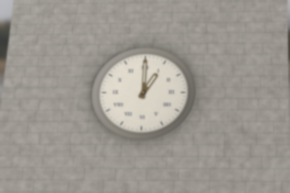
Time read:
**1:00**
